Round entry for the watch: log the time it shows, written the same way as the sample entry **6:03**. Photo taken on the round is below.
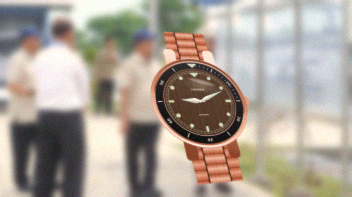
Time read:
**9:11**
